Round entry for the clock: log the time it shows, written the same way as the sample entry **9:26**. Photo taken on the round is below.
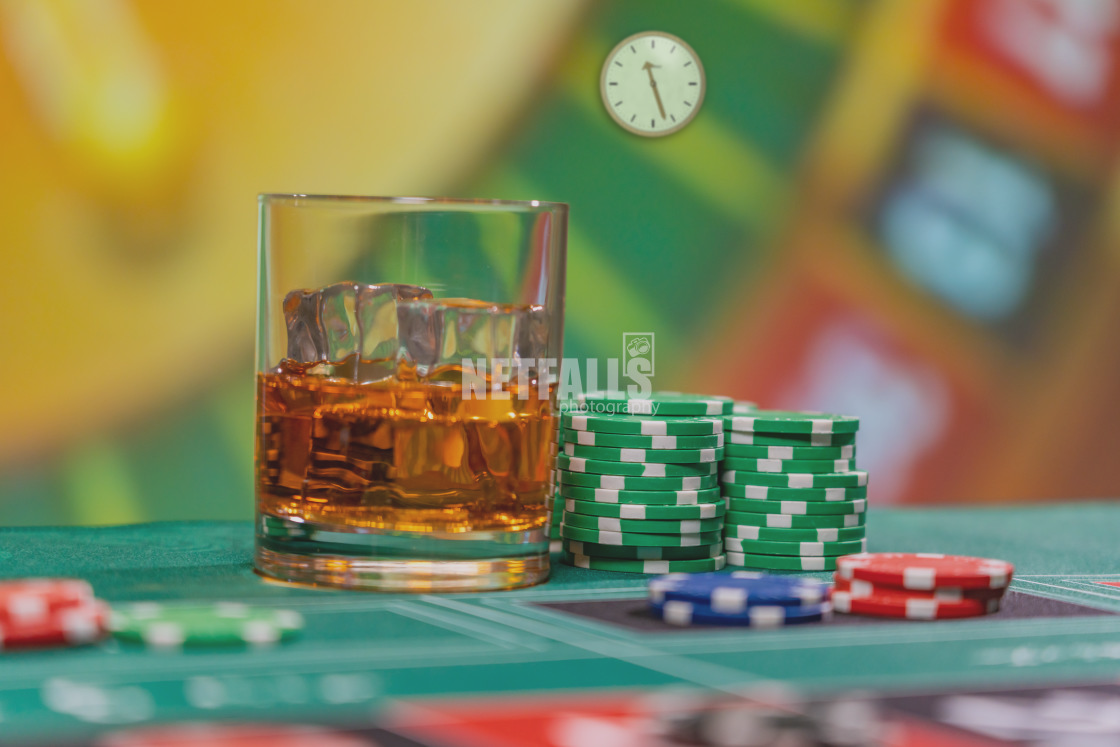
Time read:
**11:27**
